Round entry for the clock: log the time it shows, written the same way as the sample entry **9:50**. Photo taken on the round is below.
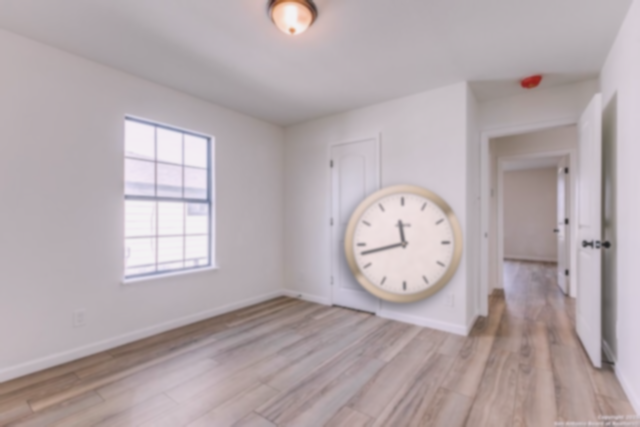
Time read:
**11:43**
